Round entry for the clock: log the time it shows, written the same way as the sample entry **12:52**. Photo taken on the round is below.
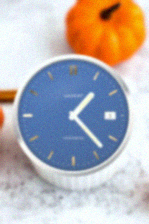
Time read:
**1:23**
